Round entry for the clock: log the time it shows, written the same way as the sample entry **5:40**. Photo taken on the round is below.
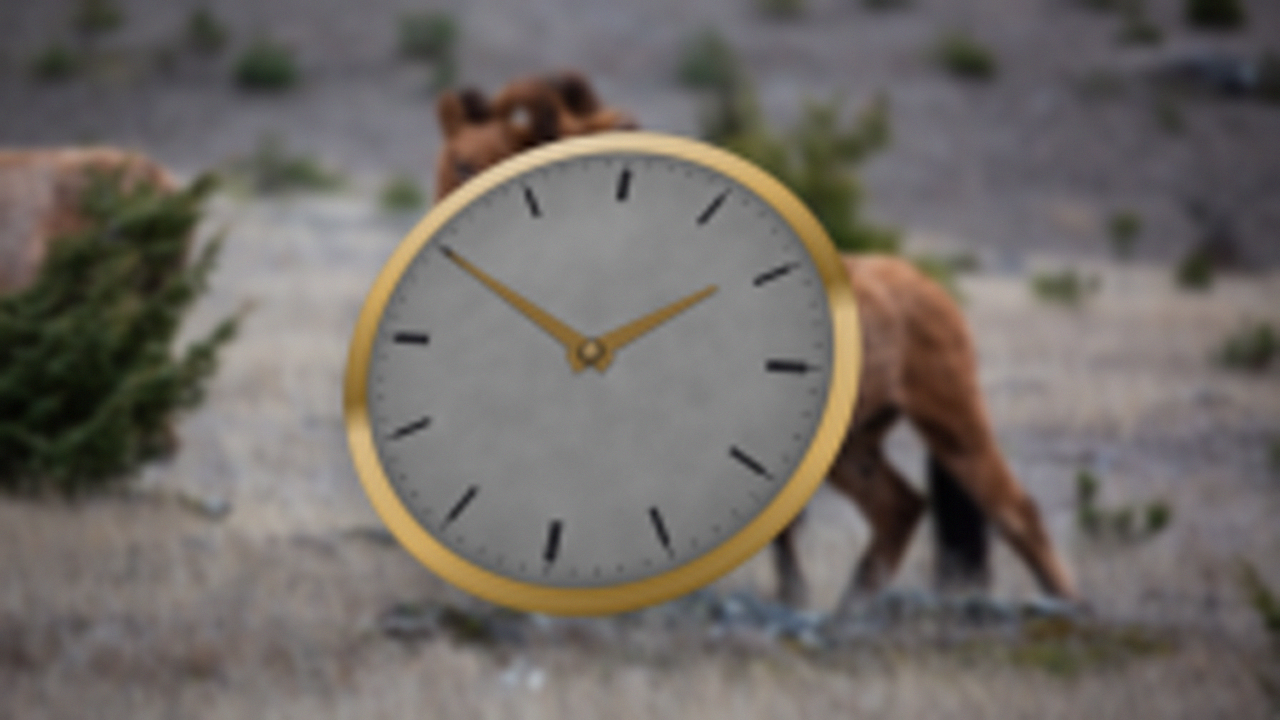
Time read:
**1:50**
